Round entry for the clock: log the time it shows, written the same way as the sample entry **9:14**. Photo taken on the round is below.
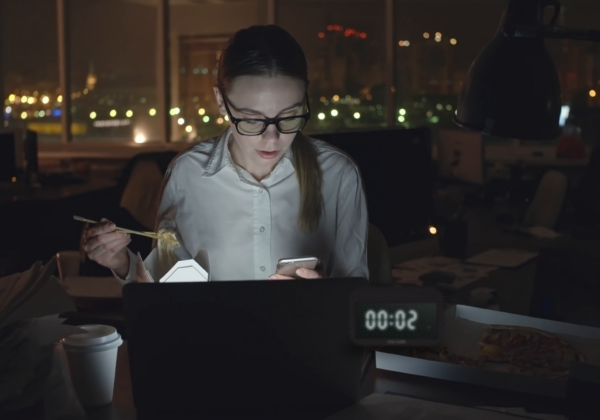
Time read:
**0:02**
